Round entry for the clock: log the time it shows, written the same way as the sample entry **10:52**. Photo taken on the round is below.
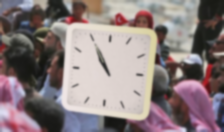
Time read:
**10:55**
